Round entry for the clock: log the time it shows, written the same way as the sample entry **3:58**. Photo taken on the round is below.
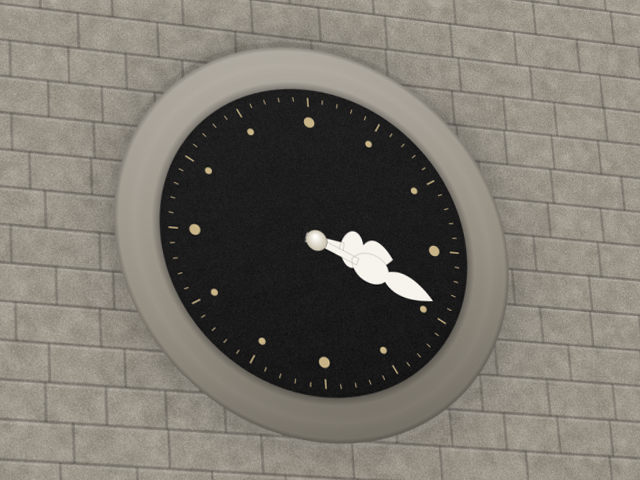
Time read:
**3:19**
